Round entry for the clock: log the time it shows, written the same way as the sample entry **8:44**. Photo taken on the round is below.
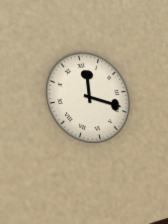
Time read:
**12:19**
